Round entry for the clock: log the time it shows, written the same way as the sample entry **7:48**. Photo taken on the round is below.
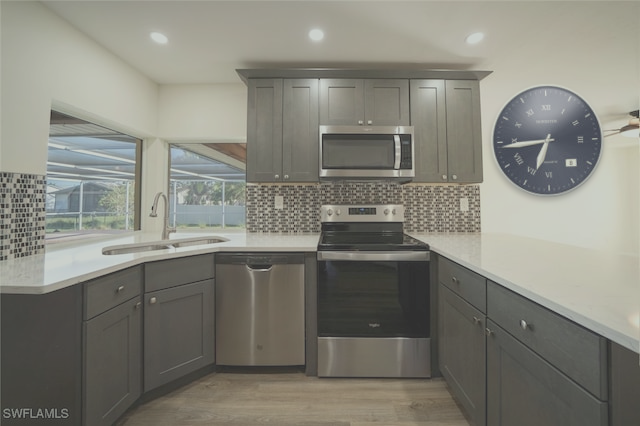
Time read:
**6:44**
